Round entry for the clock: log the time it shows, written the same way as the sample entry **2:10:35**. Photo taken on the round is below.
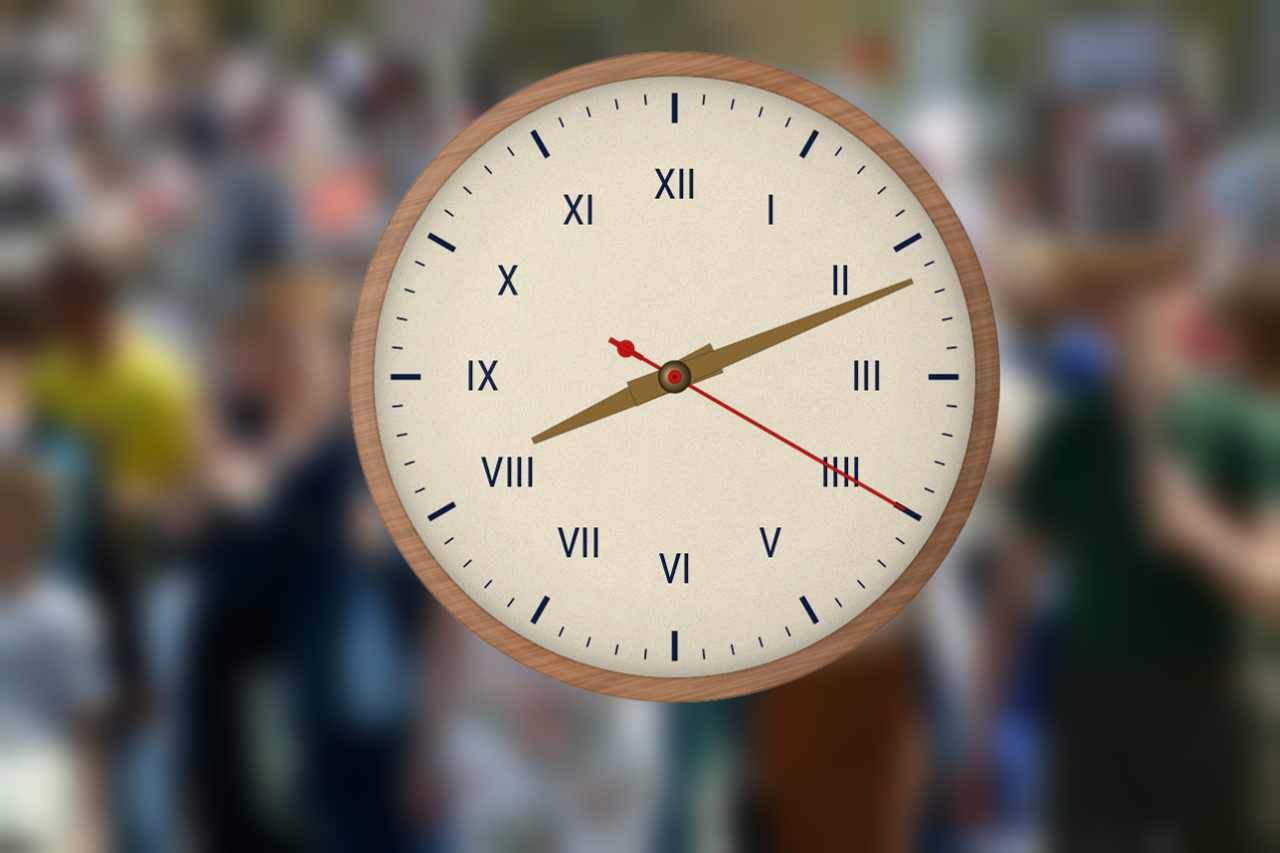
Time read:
**8:11:20**
